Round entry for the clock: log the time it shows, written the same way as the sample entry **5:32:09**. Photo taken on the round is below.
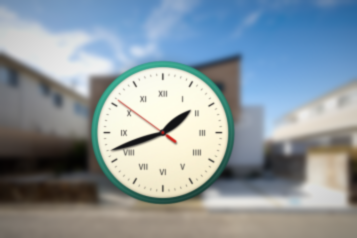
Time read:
**1:41:51**
